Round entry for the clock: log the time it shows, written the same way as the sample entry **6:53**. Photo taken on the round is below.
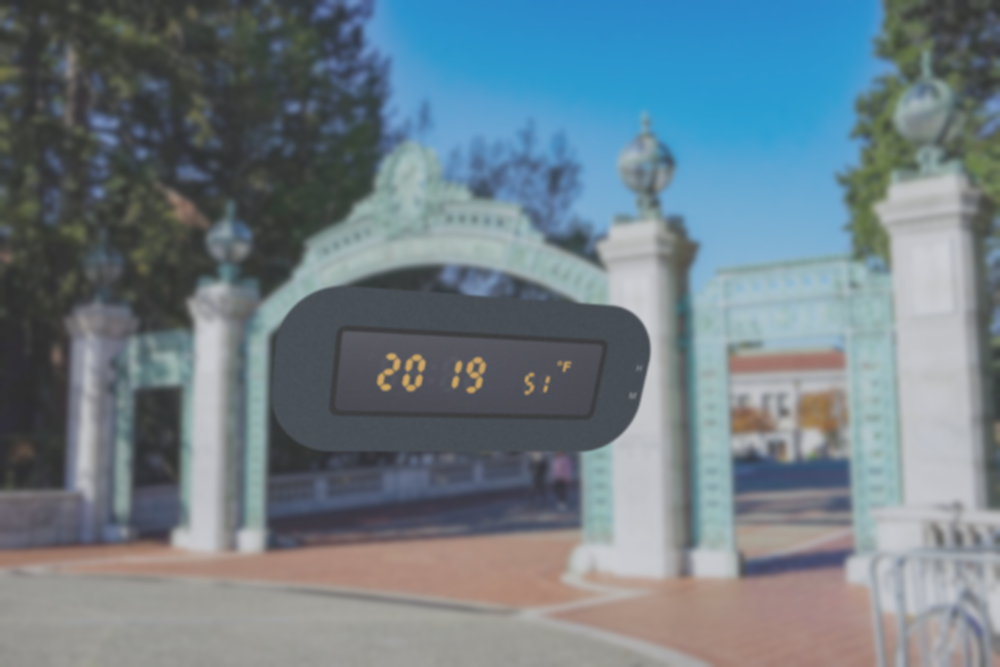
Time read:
**20:19**
